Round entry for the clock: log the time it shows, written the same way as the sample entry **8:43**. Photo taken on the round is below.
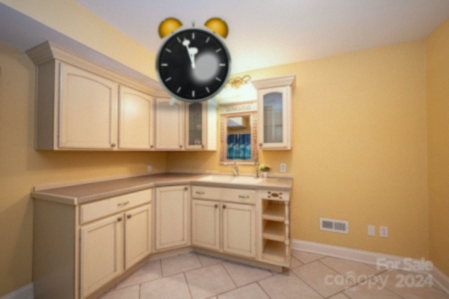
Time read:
**11:57**
